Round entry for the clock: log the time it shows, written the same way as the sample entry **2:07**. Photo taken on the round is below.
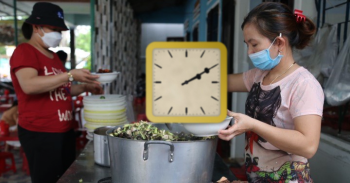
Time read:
**2:10**
